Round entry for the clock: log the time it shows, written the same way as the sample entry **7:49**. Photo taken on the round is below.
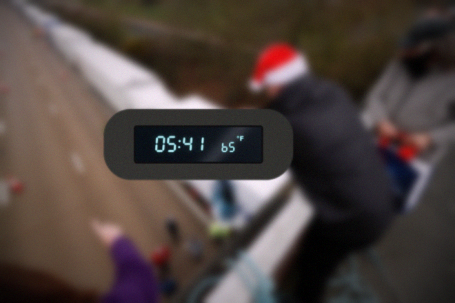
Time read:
**5:41**
